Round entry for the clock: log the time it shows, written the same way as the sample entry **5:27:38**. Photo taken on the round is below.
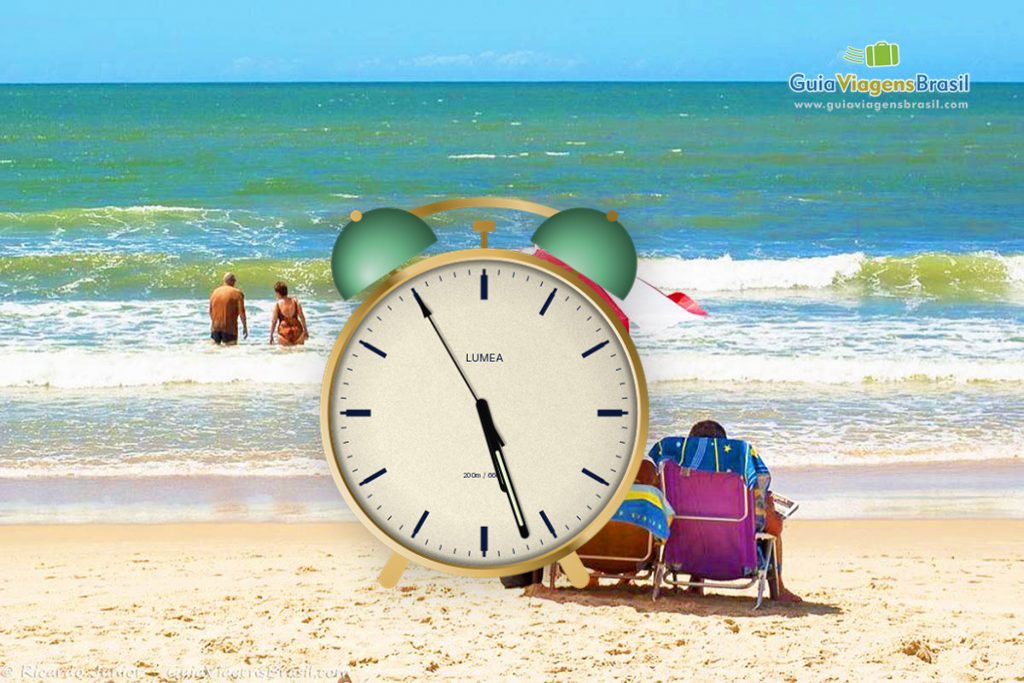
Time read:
**5:26:55**
